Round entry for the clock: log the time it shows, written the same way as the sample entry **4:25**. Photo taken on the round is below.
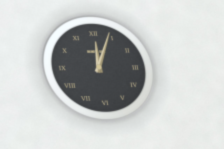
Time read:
**12:04**
